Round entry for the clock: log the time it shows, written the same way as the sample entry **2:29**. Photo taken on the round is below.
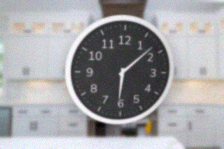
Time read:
**6:08**
